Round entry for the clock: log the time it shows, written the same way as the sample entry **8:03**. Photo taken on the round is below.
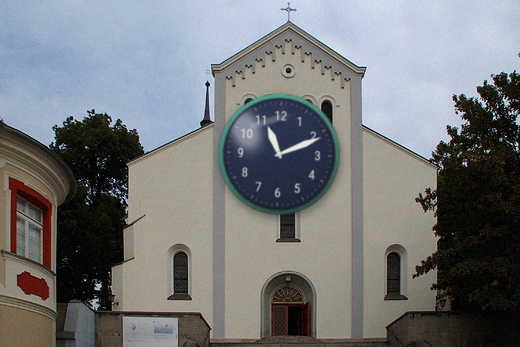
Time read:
**11:11**
